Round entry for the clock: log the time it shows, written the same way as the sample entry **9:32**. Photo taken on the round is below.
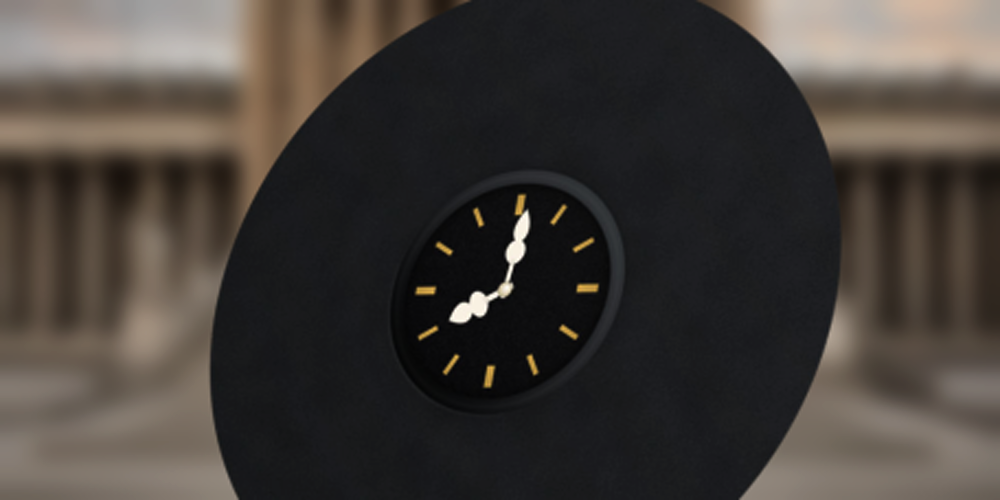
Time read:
**8:01**
